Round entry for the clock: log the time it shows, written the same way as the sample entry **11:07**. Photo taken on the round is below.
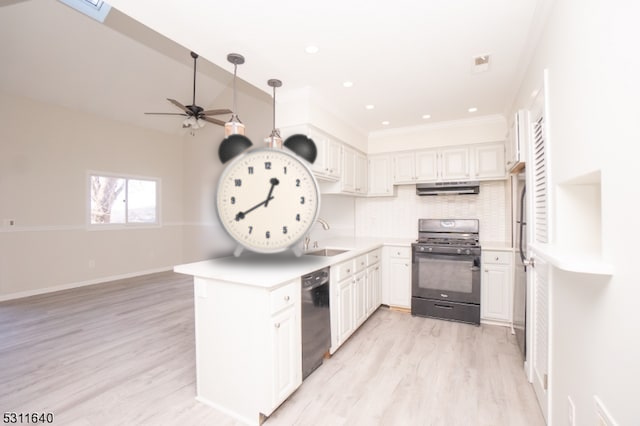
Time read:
**12:40**
